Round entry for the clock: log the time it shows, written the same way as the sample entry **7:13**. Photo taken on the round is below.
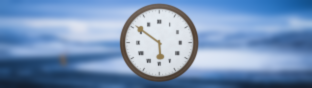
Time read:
**5:51**
